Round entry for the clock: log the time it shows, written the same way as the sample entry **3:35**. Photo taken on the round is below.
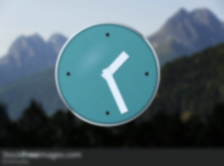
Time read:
**1:26**
